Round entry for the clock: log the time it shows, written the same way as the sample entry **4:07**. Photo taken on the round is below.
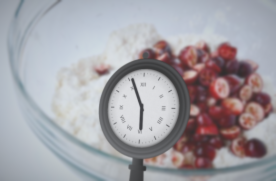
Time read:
**5:56**
